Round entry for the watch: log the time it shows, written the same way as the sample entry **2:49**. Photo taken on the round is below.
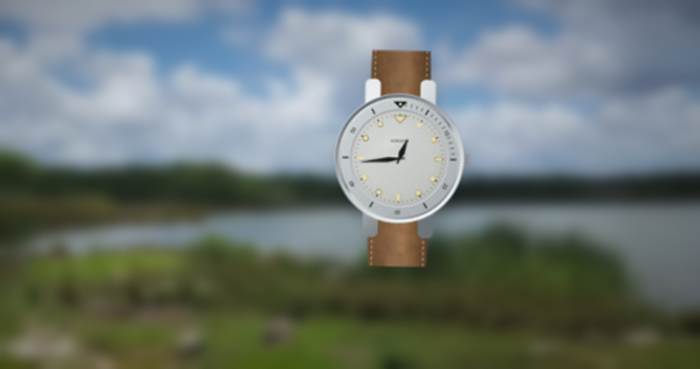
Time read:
**12:44**
